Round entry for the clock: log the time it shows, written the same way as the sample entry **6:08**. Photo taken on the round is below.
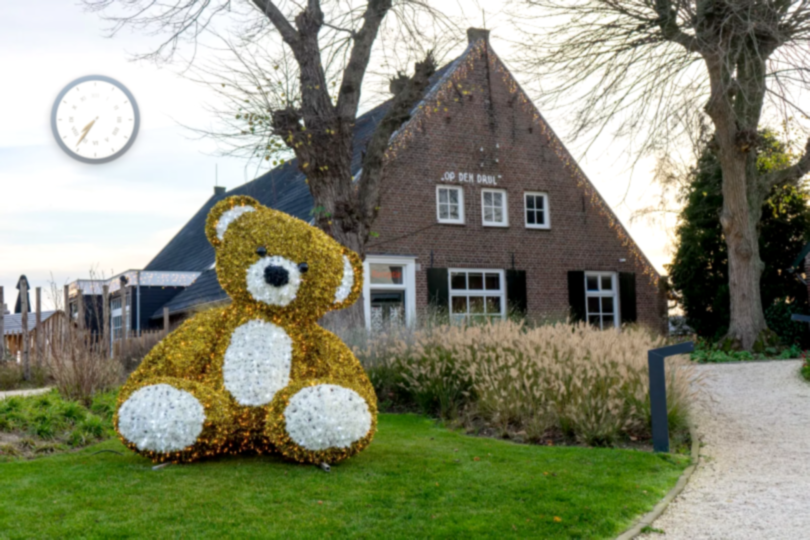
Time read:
**7:36**
